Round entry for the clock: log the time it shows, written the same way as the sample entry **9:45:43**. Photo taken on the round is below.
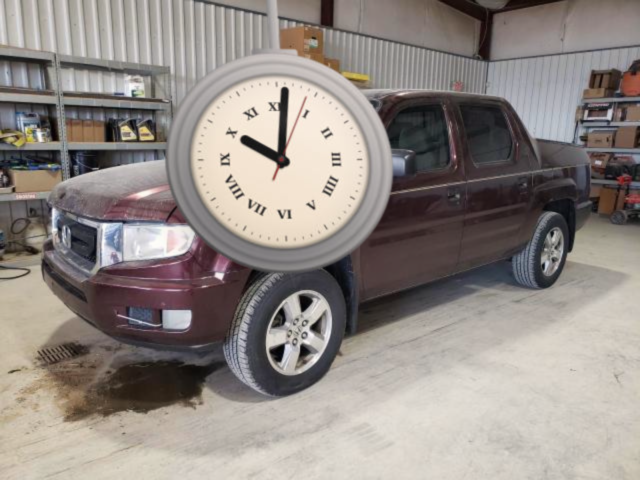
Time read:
**10:01:04**
